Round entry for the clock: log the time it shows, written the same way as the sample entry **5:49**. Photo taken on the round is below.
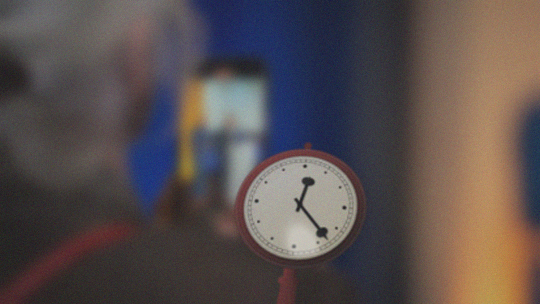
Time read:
**12:23**
